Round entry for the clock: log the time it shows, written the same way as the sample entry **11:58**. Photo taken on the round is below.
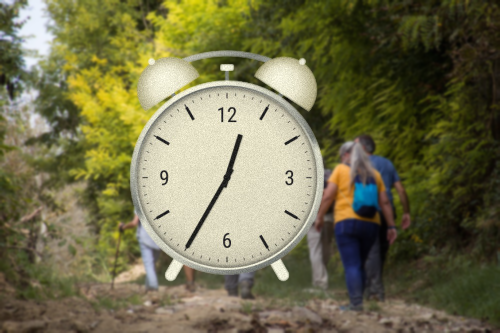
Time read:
**12:35**
